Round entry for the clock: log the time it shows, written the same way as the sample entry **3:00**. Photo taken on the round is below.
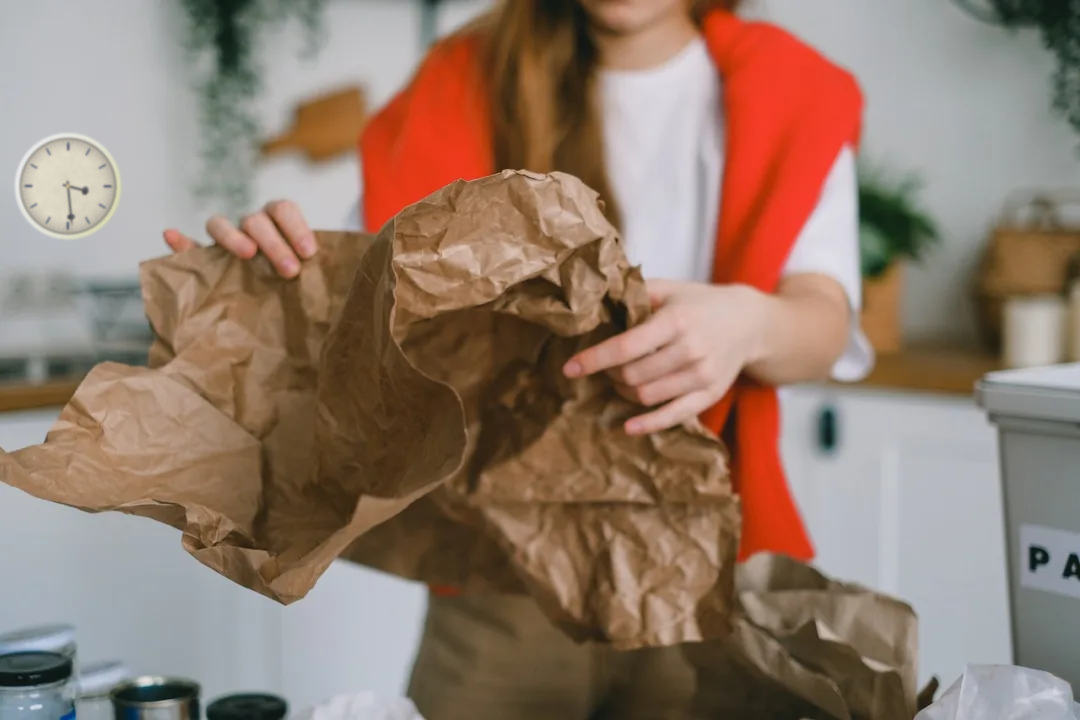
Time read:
**3:29**
